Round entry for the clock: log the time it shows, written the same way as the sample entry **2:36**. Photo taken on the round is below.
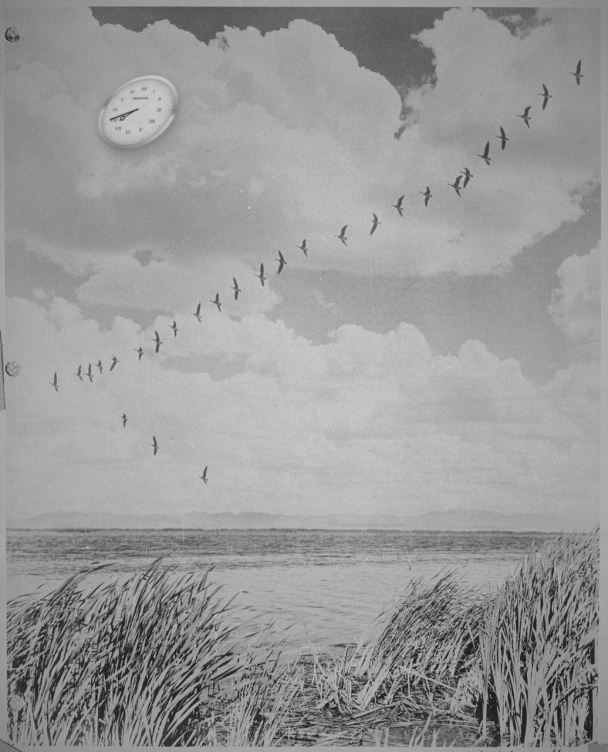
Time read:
**7:41**
